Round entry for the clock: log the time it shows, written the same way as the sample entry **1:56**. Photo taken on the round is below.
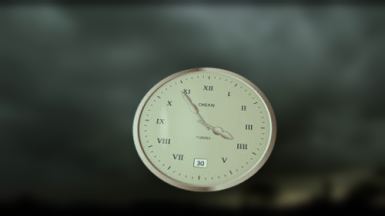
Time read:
**3:54**
